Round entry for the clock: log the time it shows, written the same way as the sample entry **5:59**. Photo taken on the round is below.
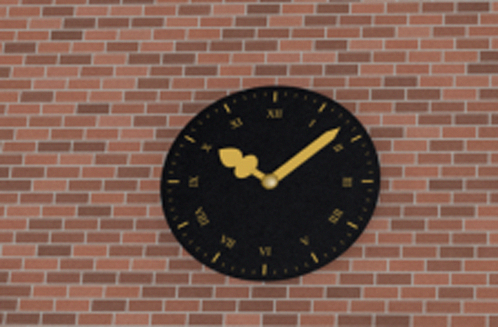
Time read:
**10:08**
